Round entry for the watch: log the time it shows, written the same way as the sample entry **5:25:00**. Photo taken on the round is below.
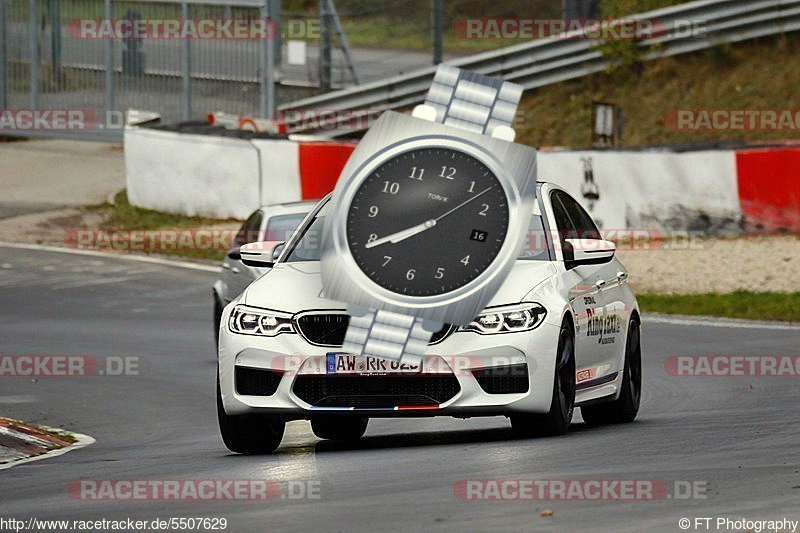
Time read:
**7:39:07**
